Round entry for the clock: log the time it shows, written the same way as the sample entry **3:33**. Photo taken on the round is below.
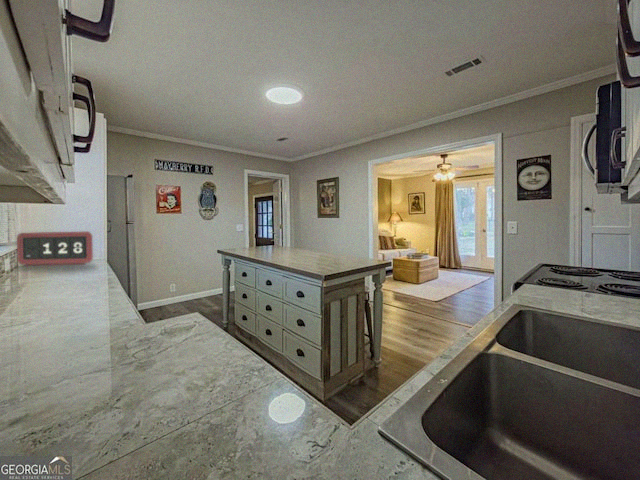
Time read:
**1:28**
